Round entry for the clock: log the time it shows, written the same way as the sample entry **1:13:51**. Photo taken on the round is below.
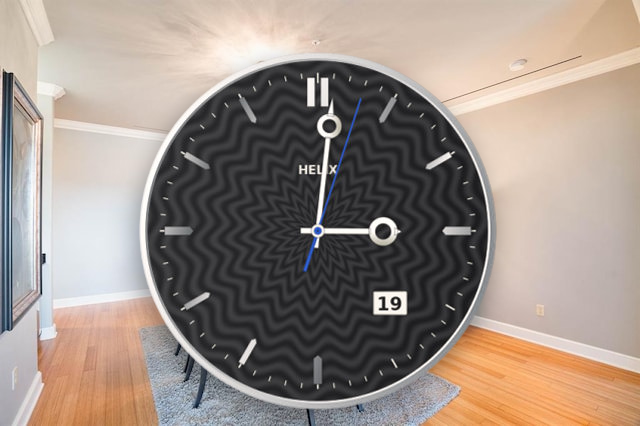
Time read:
**3:01:03**
